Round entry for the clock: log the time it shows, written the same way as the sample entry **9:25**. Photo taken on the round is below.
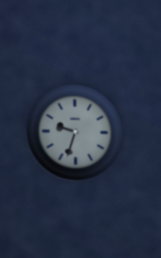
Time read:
**9:33**
